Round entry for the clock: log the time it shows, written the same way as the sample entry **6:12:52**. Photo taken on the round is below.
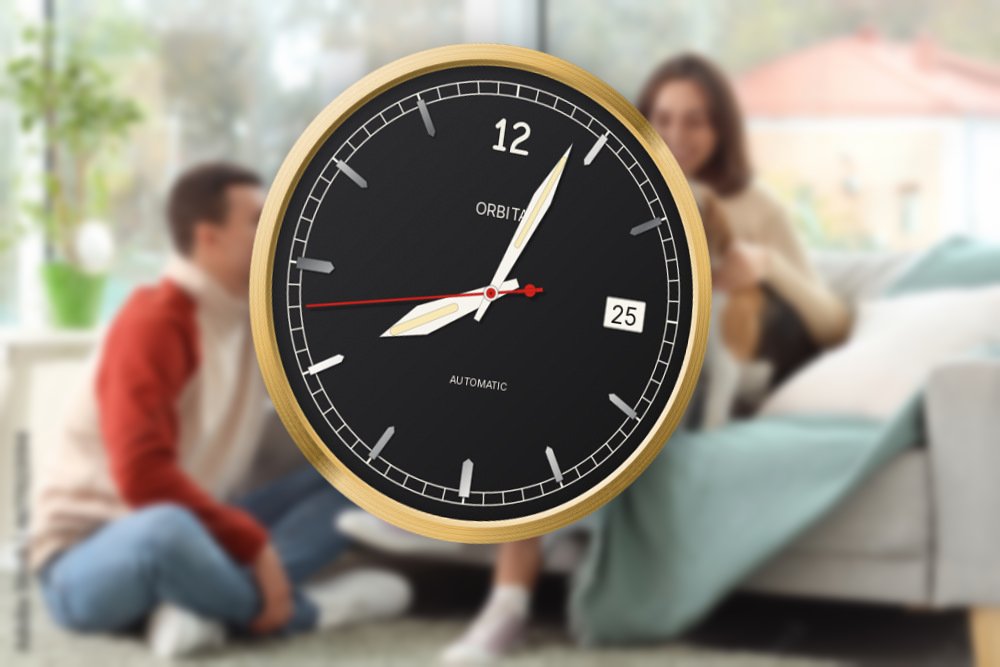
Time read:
**8:03:43**
